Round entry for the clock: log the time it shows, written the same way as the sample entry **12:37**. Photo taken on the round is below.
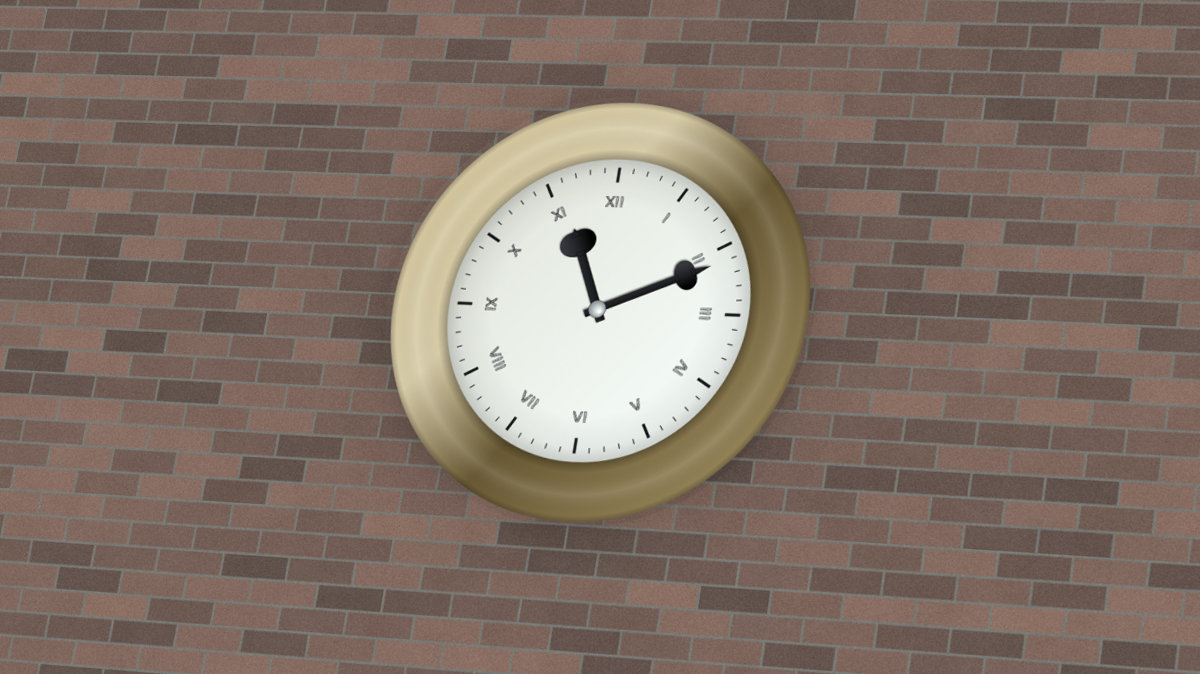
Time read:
**11:11**
